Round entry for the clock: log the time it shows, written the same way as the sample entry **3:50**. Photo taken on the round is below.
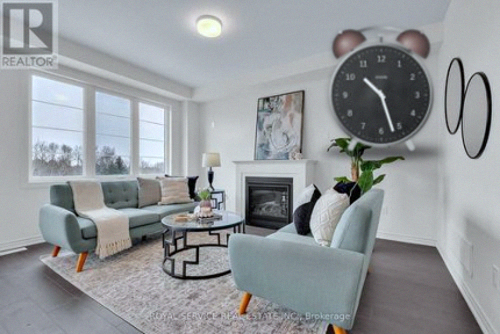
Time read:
**10:27**
